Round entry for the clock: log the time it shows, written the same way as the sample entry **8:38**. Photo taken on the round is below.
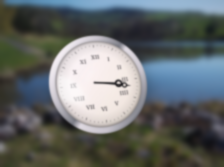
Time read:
**3:17**
